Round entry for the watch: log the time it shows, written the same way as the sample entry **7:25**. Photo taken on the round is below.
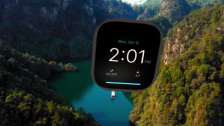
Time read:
**2:01**
